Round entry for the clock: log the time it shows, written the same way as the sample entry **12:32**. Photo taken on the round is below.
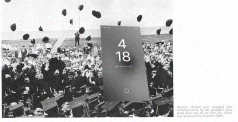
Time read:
**4:18**
